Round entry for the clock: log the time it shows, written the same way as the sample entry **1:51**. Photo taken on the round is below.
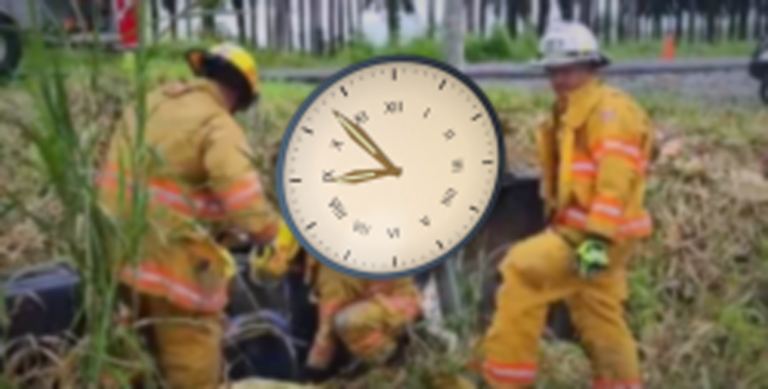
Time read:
**8:53**
